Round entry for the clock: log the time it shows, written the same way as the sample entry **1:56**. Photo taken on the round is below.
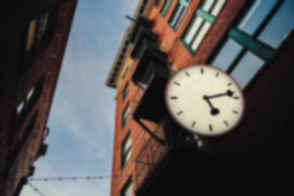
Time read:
**5:13**
